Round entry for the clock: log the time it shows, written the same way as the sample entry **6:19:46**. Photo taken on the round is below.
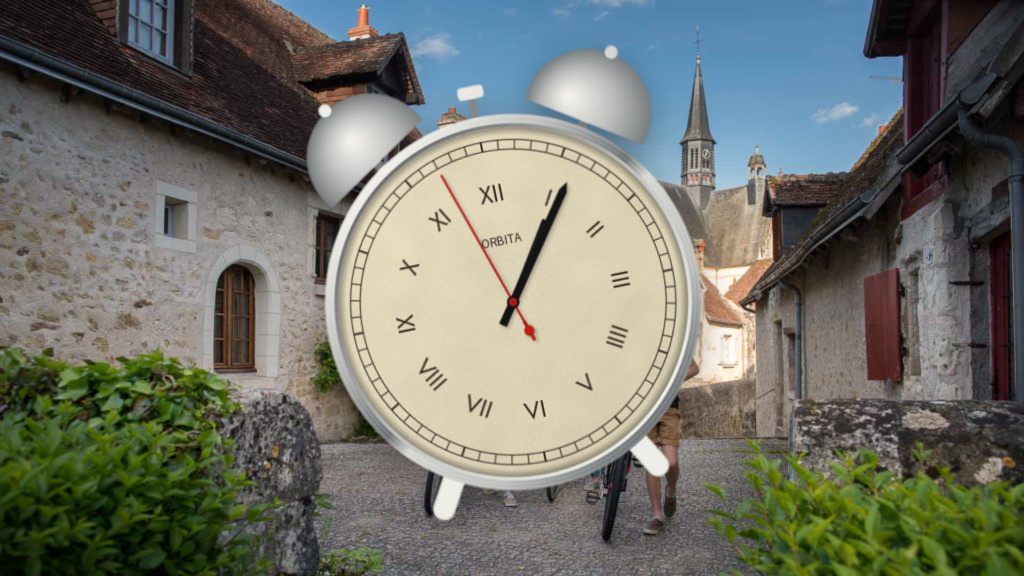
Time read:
**1:05:57**
